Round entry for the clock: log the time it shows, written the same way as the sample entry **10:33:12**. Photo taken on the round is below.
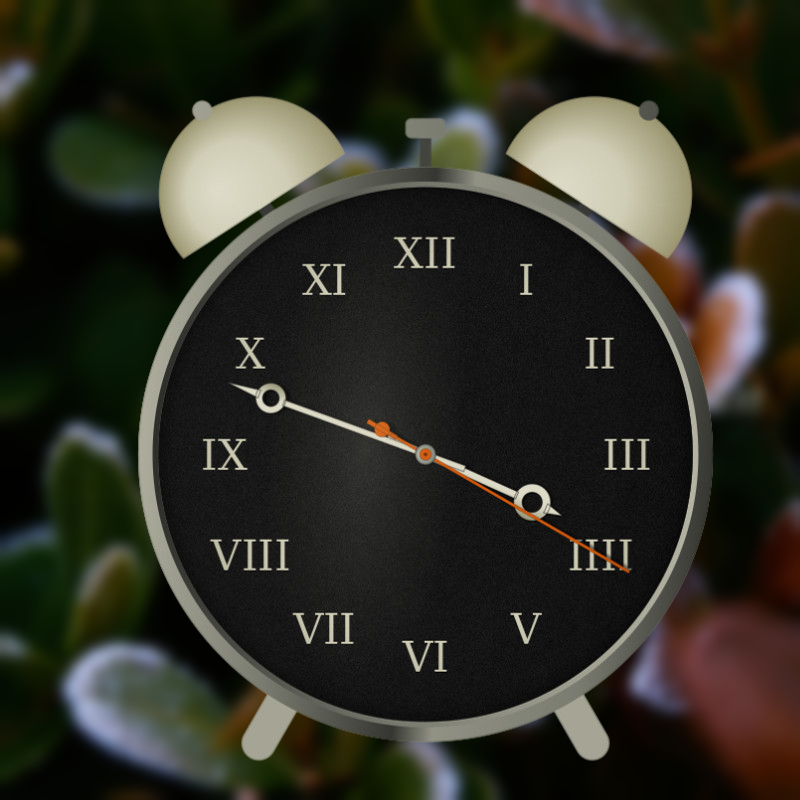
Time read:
**3:48:20**
